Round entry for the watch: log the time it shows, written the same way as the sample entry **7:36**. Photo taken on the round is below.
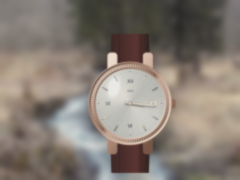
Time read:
**3:16**
